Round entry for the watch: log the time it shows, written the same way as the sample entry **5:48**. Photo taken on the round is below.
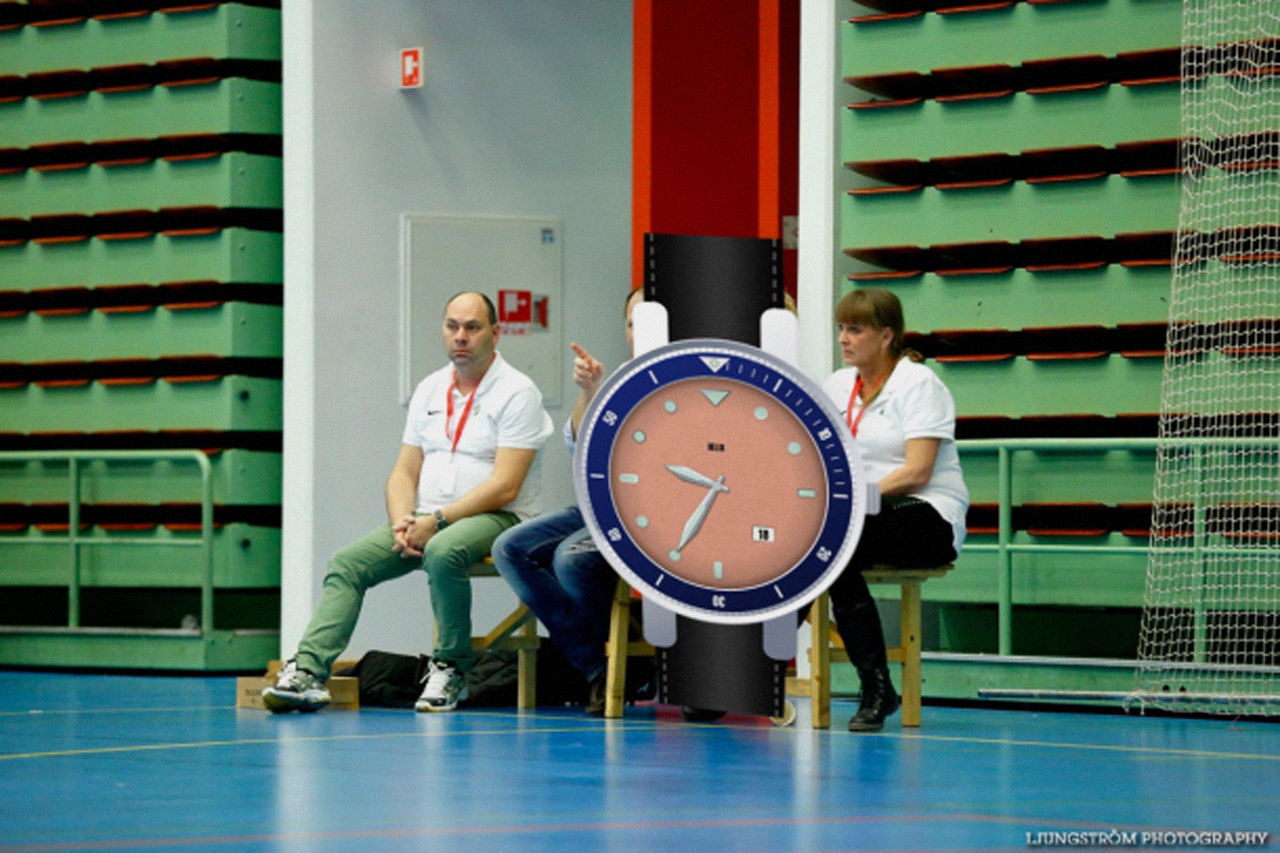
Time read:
**9:35**
